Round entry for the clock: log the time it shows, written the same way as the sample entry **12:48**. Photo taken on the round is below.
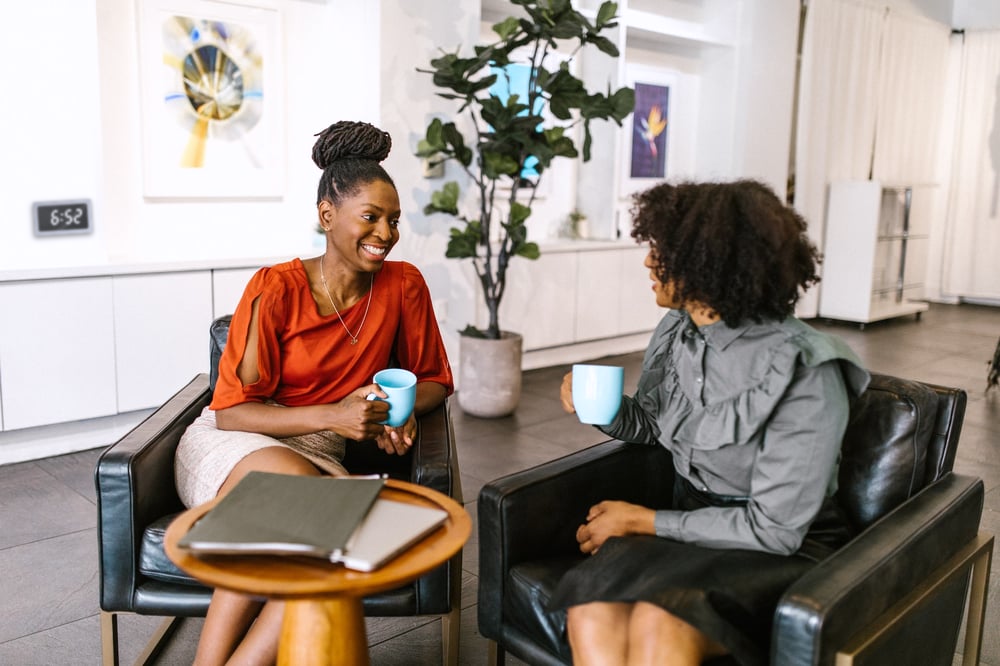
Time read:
**6:52**
